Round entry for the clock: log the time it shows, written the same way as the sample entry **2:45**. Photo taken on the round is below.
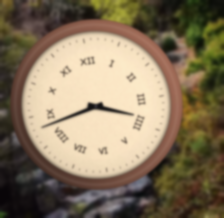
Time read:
**3:43**
